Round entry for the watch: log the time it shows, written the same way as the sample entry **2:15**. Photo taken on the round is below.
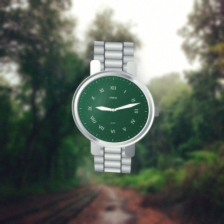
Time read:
**9:12**
